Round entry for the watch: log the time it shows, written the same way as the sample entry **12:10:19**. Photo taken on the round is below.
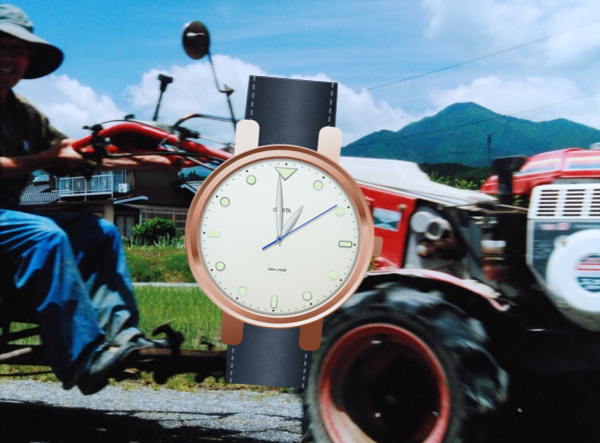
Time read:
**12:59:09**
